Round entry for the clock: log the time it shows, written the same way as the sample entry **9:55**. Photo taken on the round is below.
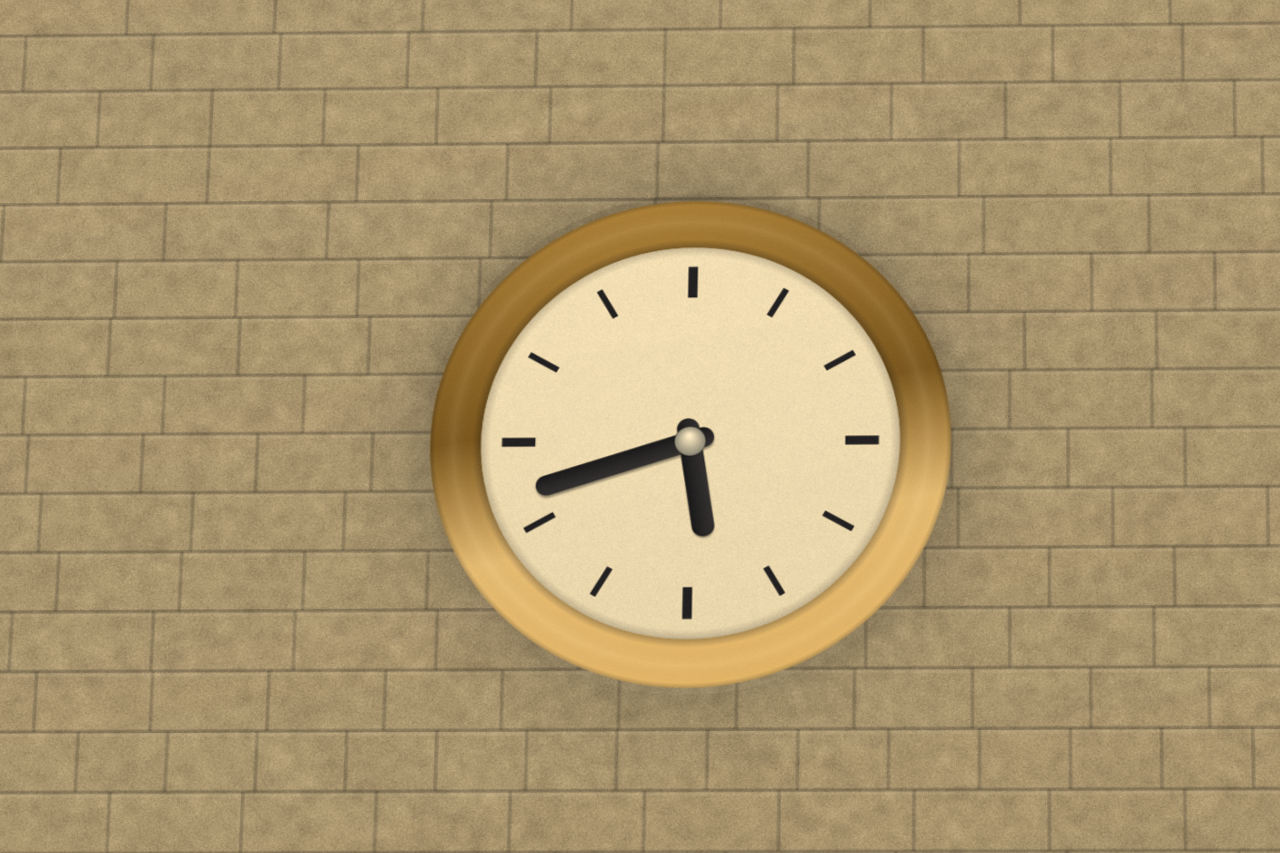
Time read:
**5:42**
